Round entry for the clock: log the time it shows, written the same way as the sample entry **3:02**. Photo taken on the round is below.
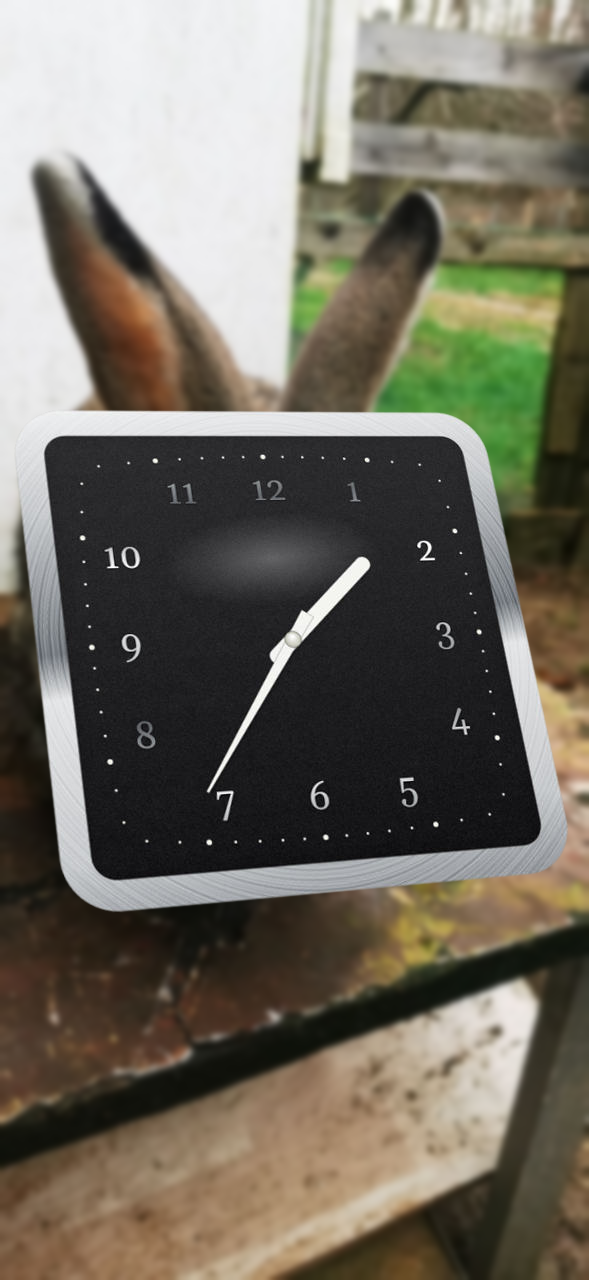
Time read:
**1:36**
